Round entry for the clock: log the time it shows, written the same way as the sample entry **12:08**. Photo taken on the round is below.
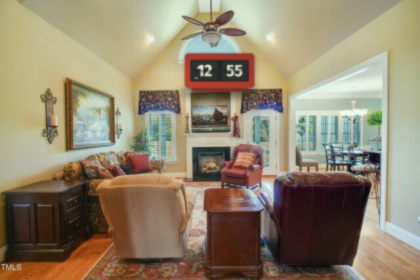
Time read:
**12:55**
